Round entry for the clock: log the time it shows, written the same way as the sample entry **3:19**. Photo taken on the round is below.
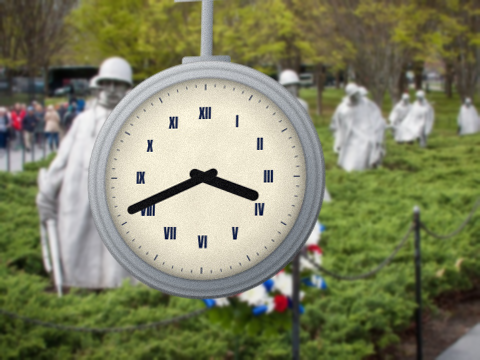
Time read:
**3:41**
